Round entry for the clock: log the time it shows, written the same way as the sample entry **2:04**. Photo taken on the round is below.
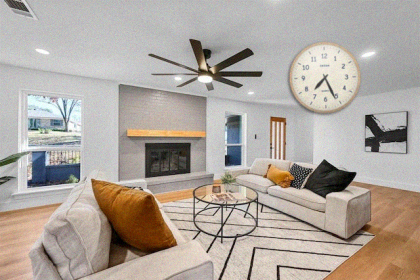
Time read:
**7:26**
